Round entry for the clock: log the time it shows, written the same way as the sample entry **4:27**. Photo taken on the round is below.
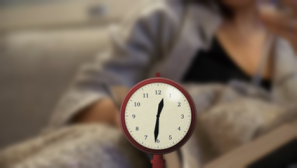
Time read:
**12:31**
